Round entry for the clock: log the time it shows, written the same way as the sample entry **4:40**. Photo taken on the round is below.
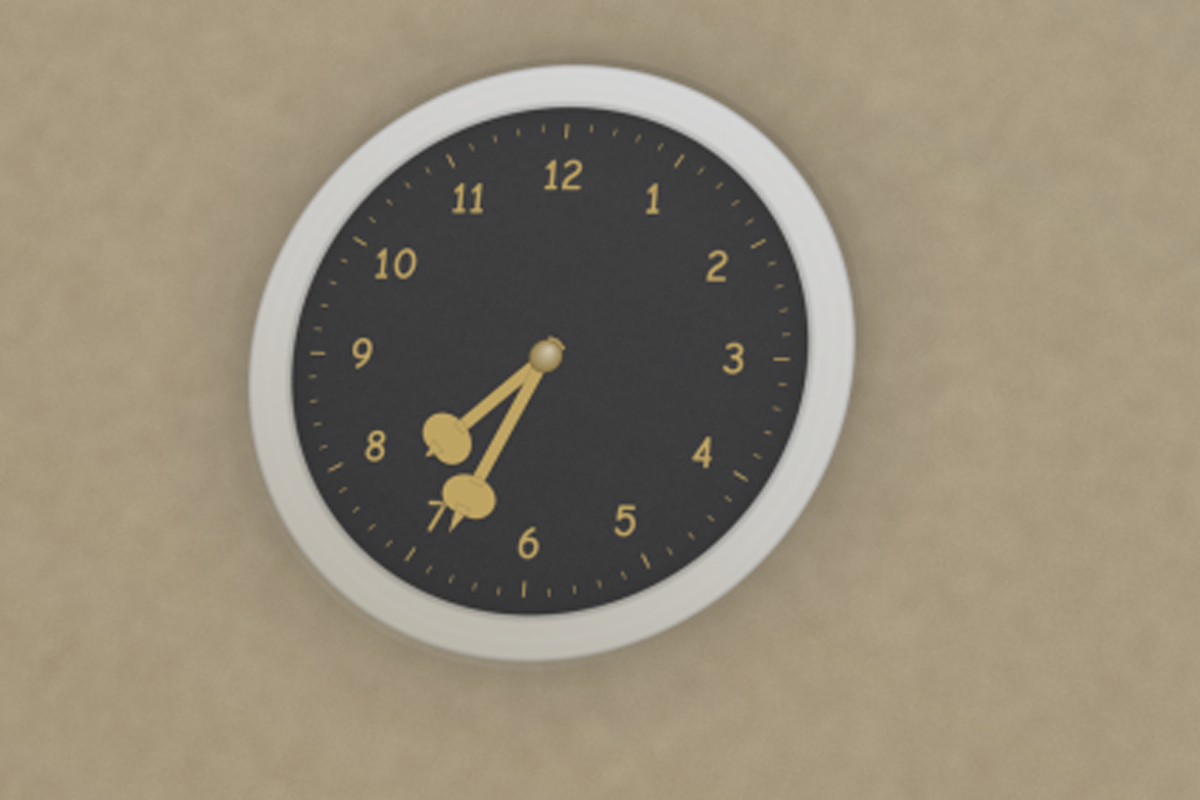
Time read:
**7:34**
